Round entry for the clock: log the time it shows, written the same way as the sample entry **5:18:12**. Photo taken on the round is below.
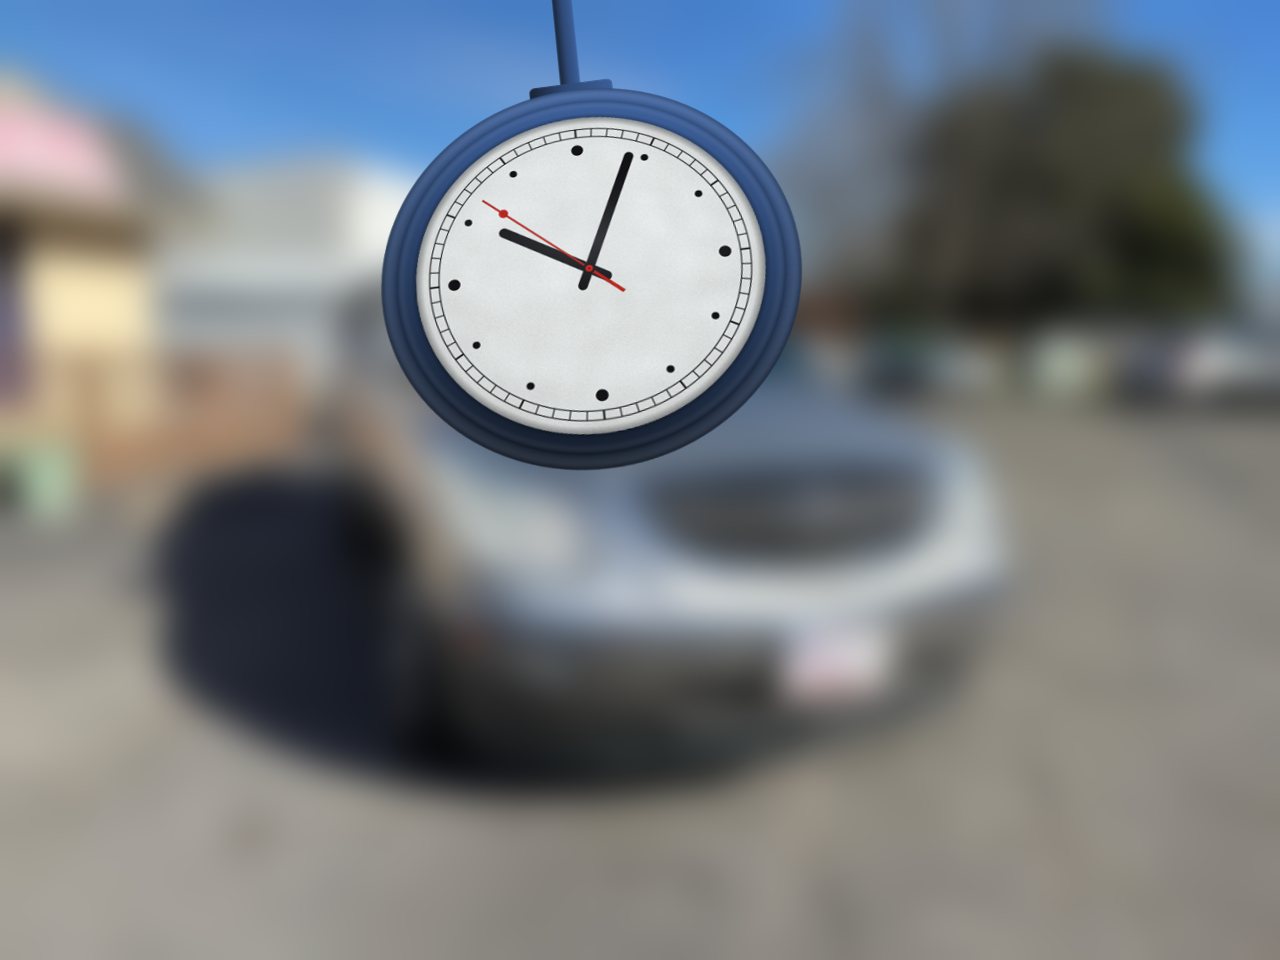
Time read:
**10:03:52**
